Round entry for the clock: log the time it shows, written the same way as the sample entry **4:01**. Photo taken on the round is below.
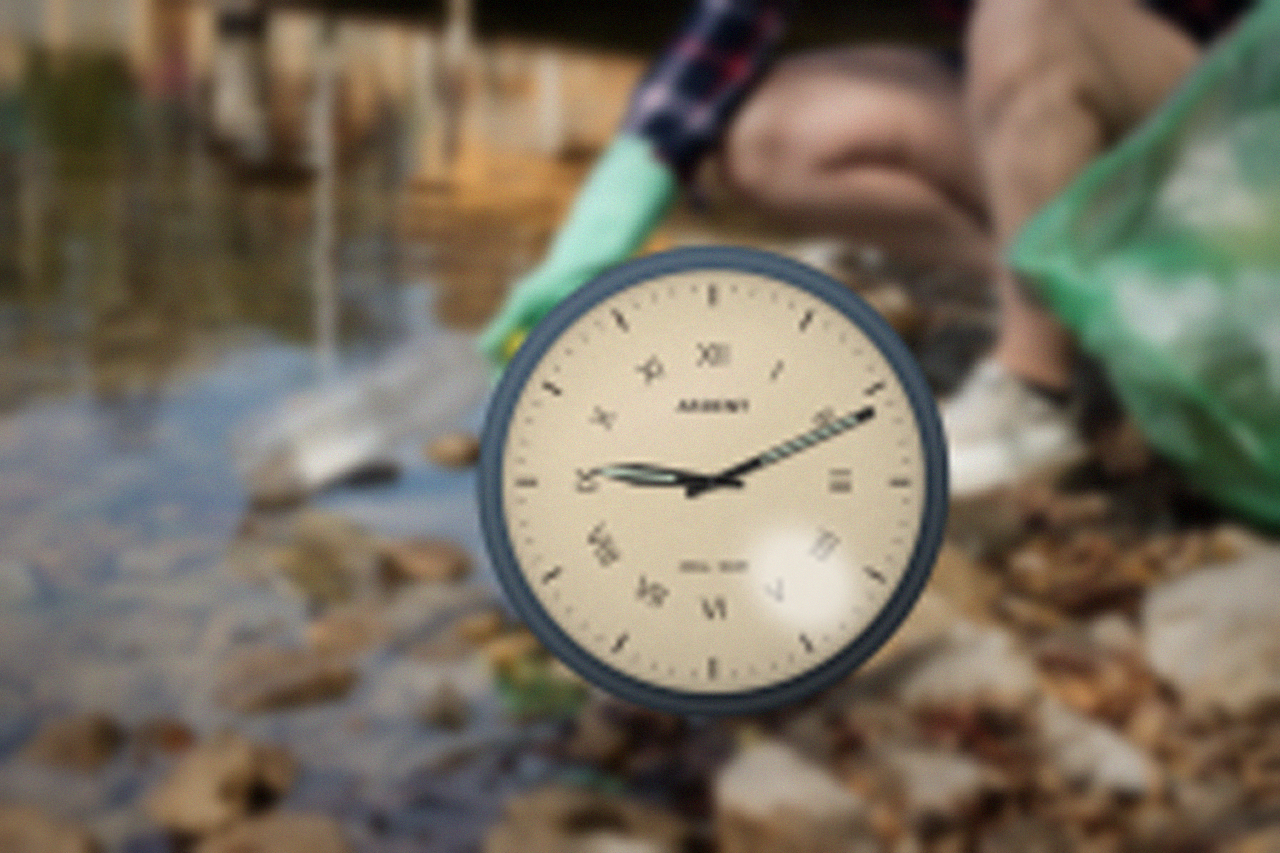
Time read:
**9:11**
